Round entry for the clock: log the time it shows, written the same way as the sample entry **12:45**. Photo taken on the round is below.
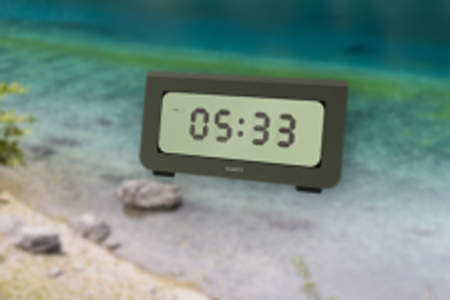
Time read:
**5:33**
